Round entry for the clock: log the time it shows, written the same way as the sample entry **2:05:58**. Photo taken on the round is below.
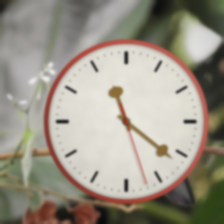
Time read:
**11:21:27**
